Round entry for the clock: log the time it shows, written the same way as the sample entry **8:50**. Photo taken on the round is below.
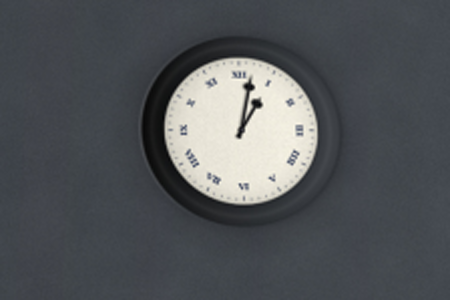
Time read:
**1:02**
